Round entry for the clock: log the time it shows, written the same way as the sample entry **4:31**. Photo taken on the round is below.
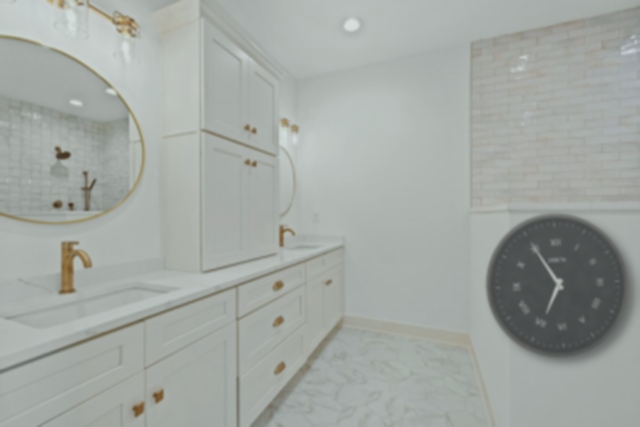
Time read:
**6:55**
